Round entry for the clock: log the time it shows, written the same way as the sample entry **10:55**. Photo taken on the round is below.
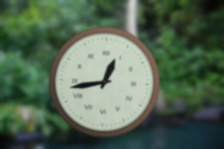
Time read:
**12:43**
